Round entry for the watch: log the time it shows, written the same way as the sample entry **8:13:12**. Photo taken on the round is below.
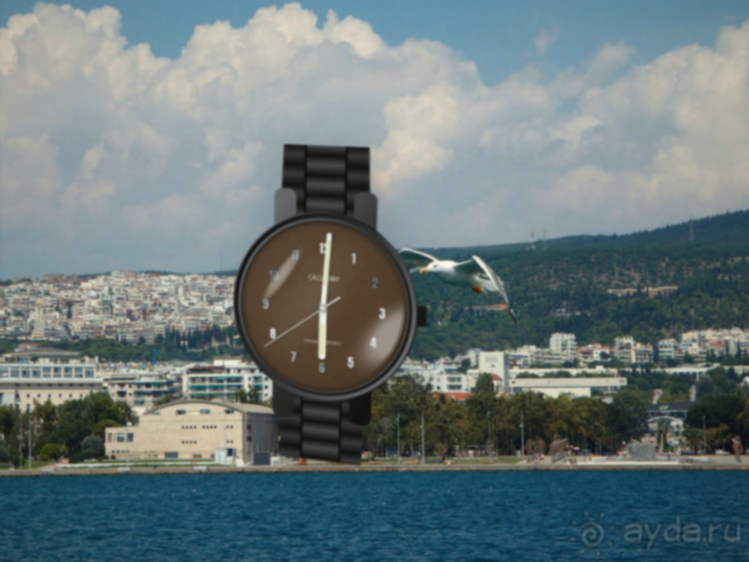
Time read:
**6:00:39**
